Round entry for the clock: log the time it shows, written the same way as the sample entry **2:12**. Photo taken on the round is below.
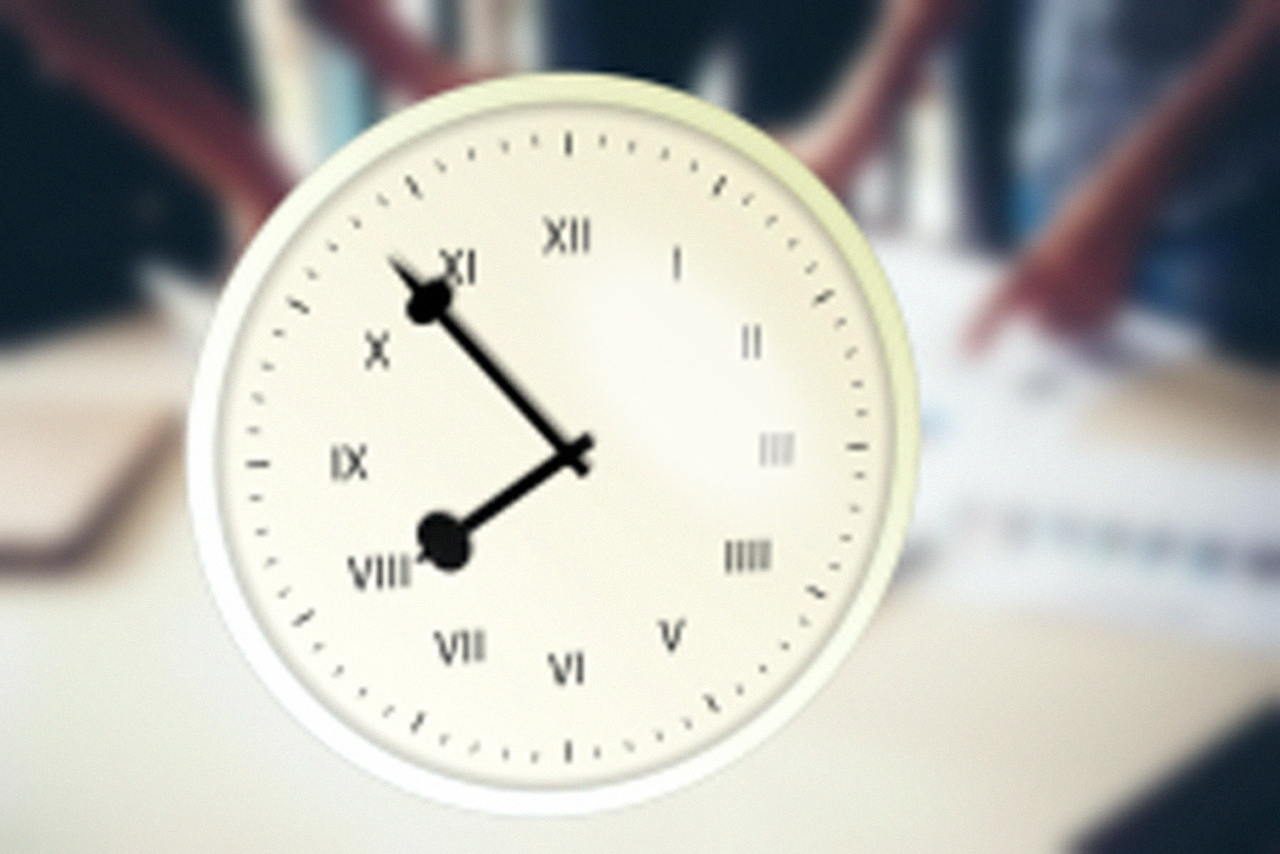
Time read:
**7:53**
